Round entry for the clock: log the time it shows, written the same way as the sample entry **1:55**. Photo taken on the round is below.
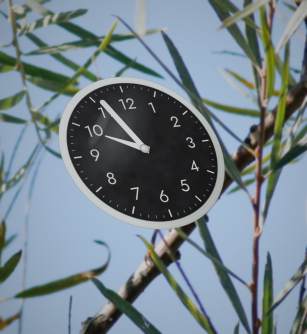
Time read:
**9:56**
